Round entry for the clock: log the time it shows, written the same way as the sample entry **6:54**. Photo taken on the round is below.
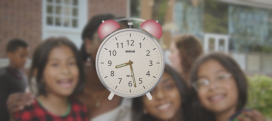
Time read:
**8:28**
